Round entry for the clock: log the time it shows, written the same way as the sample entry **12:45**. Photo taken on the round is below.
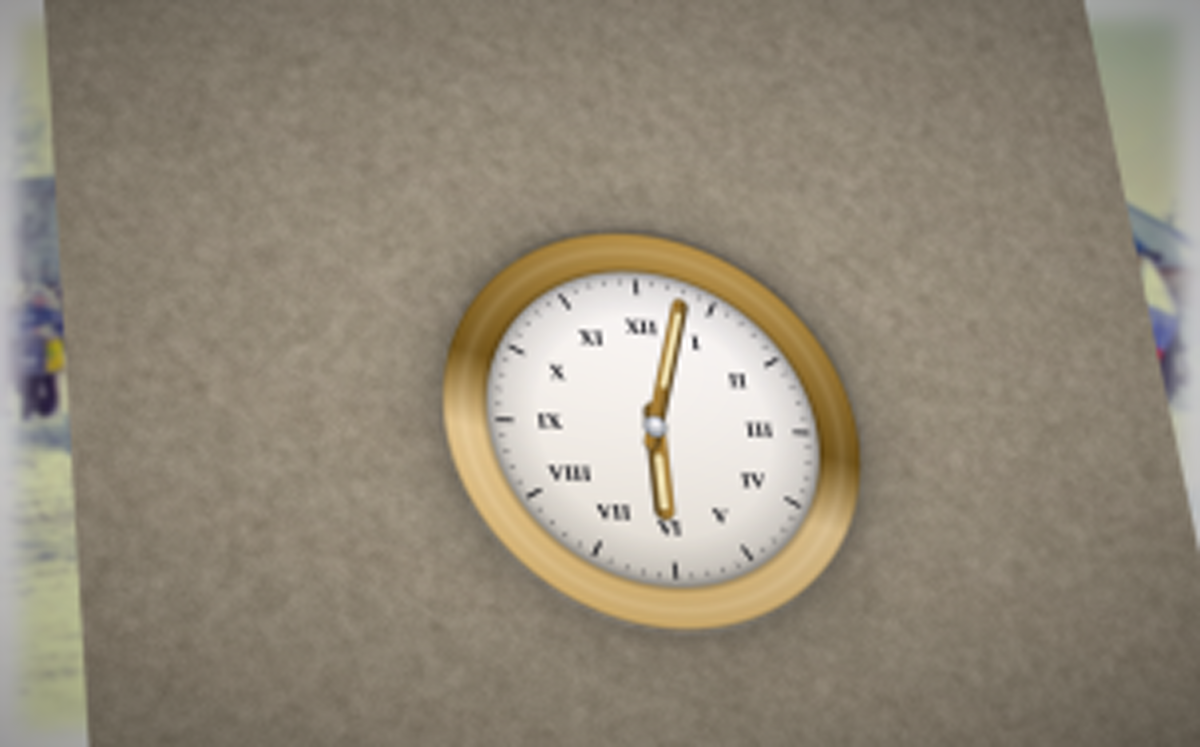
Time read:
**6:03**
